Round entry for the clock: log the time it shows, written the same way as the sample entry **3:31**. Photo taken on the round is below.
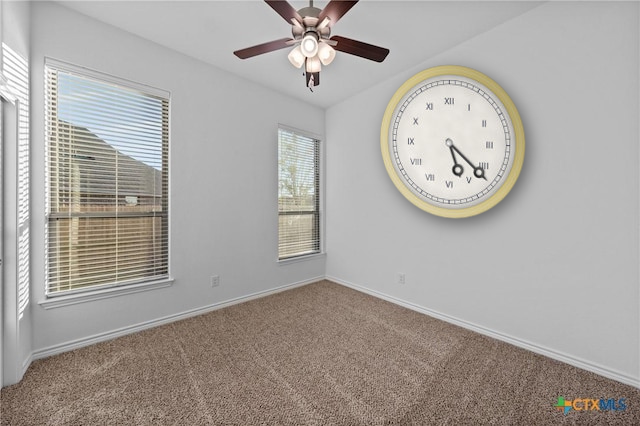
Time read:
**5:22**
